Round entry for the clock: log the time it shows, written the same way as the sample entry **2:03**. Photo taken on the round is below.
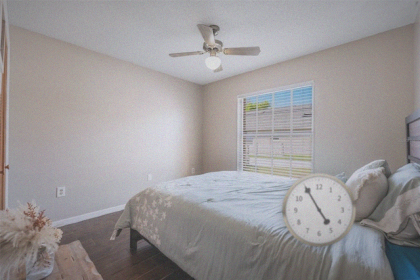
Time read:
**4:55**
